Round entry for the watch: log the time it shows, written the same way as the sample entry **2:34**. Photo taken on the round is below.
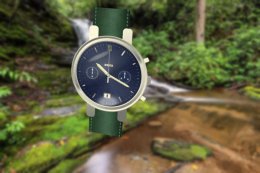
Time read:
**10:19**
